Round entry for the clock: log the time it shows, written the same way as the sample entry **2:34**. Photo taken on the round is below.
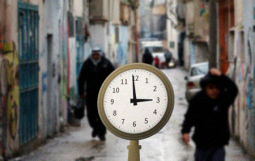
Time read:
**2:59**
